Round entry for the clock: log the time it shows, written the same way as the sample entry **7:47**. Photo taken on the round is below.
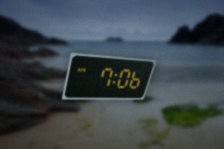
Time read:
**7:06**
